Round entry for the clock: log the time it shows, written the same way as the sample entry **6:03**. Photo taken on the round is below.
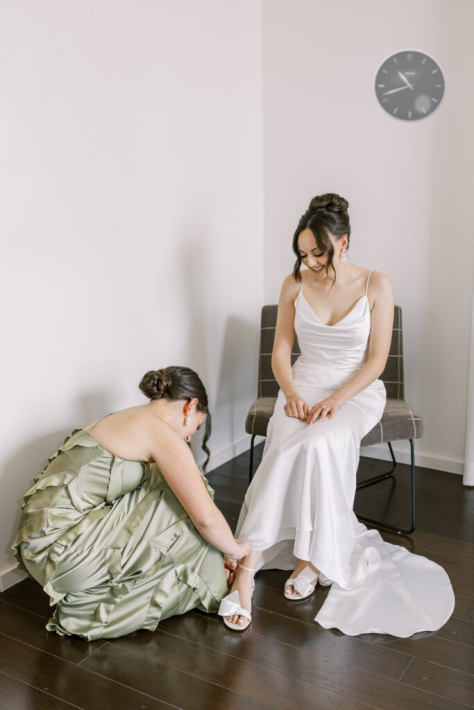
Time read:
**10:42**
